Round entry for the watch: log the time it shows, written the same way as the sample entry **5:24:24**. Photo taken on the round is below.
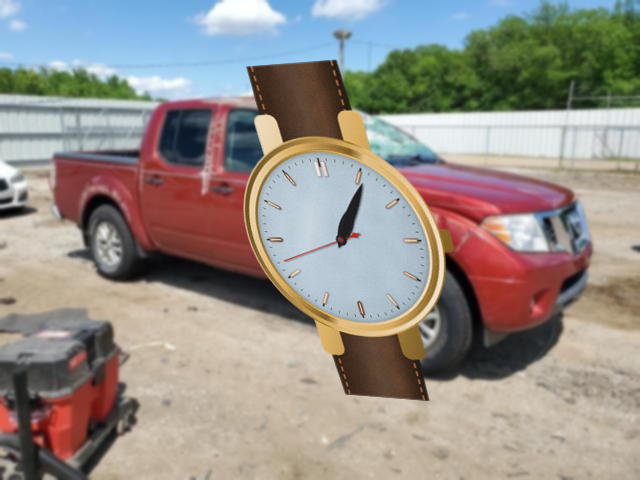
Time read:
**1:05:42**
